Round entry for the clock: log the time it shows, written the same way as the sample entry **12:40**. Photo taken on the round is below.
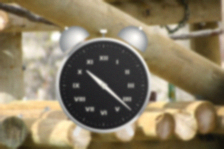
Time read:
**10:22**
